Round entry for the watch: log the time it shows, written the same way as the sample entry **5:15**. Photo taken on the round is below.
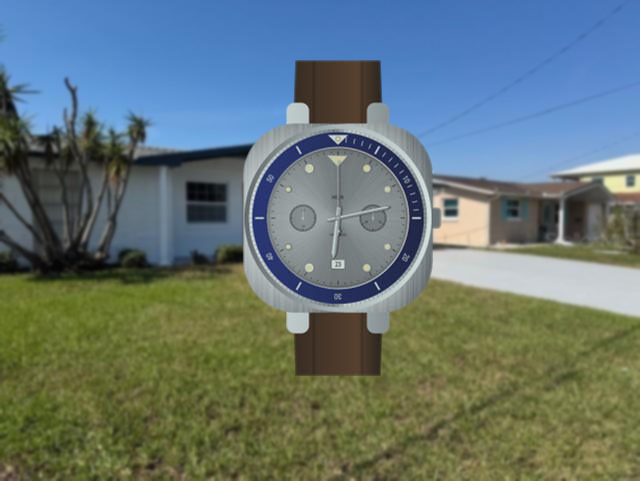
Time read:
**6:13**
